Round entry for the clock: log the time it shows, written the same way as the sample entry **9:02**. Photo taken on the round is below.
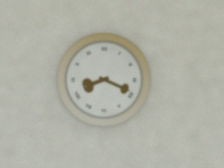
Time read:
**8:19**
